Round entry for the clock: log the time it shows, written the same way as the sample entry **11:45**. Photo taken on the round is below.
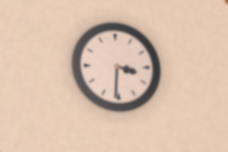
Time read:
**3:31**
